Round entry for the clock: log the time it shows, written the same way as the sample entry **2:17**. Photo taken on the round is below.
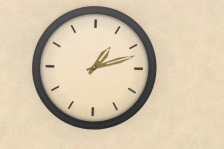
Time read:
**1:12**
